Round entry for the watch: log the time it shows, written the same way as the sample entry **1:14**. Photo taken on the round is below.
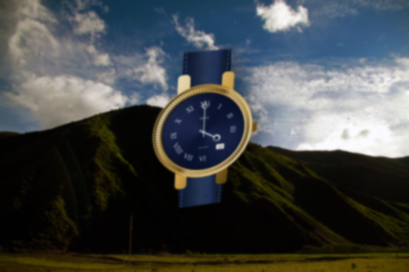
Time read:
**4:00**
